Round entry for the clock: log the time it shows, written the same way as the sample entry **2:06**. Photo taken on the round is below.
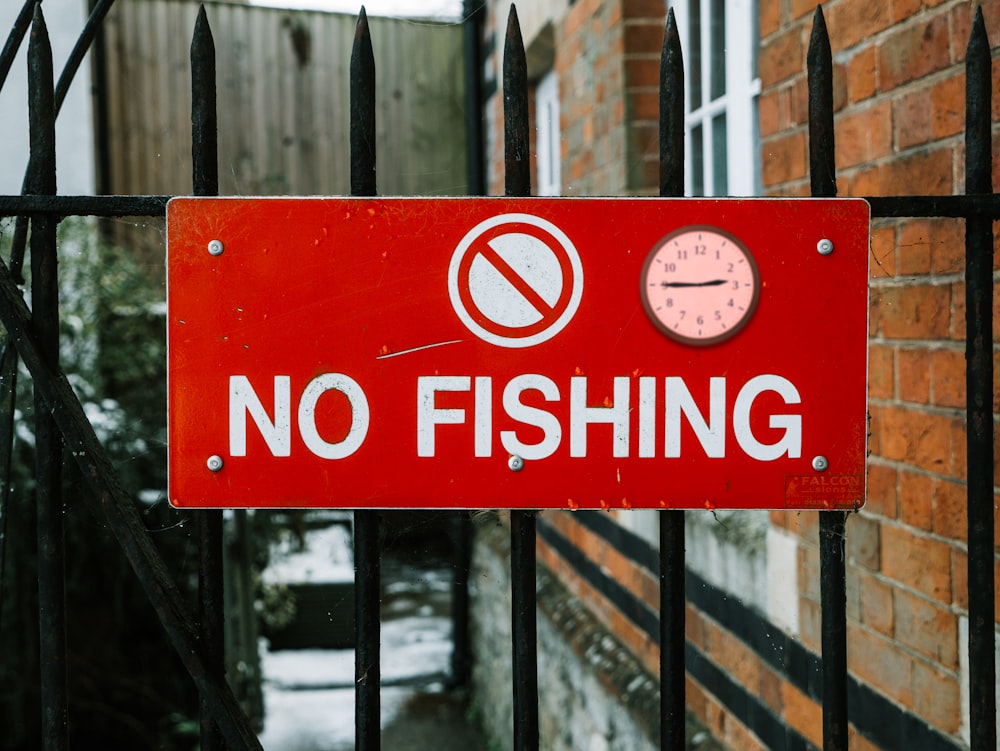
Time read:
**2:45**
